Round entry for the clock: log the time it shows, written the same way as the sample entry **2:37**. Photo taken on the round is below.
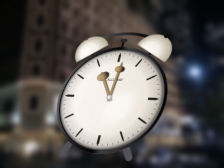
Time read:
**11:01**
